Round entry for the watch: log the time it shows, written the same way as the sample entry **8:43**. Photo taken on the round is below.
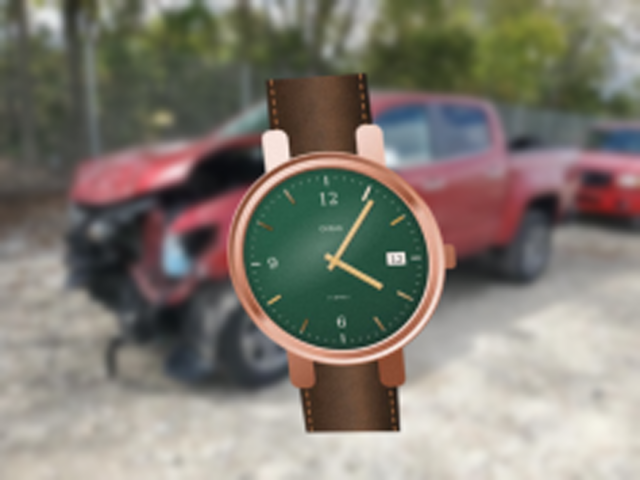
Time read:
**4:06**
